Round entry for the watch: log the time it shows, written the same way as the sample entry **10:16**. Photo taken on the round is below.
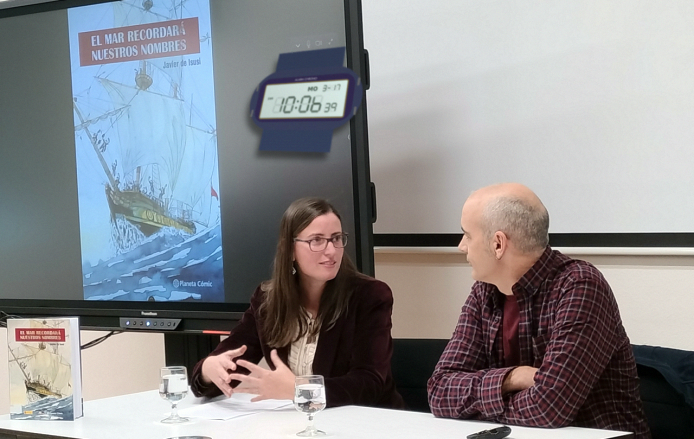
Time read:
**10:06**
